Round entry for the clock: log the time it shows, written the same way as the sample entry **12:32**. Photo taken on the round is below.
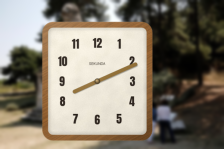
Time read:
**8:11**
